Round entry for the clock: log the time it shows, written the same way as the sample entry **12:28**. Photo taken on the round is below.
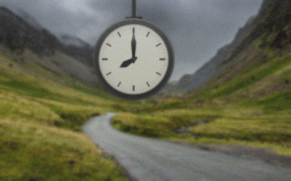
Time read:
**8:00**
